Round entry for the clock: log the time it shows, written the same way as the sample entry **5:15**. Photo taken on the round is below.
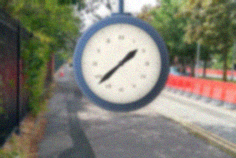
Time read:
**1:38**
